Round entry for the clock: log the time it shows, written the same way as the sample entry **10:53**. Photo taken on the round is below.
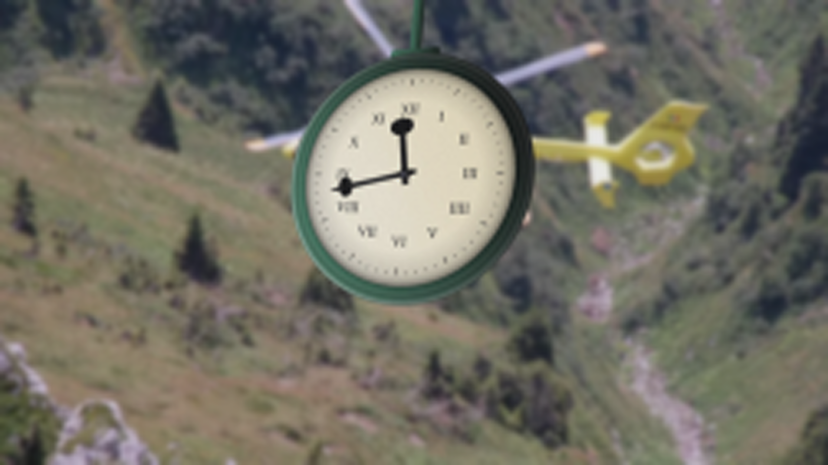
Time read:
**11:43**
